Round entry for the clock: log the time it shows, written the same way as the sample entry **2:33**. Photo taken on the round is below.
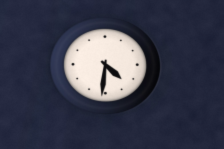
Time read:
**4:31**
